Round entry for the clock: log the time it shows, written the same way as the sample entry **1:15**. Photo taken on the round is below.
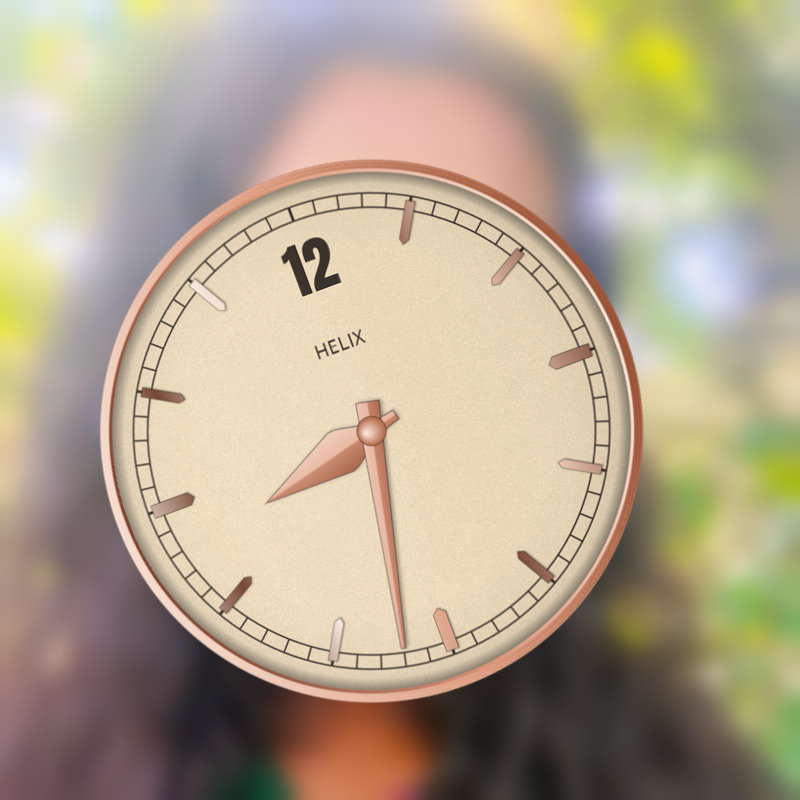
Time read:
**8:32**
